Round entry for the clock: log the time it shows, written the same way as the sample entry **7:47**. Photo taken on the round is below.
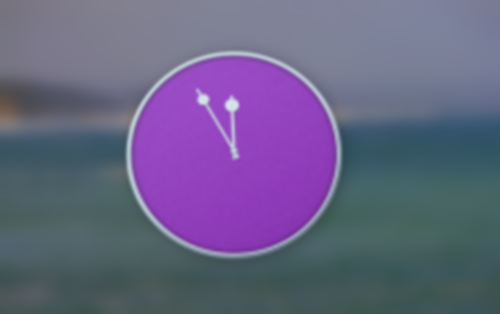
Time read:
**11:55**
